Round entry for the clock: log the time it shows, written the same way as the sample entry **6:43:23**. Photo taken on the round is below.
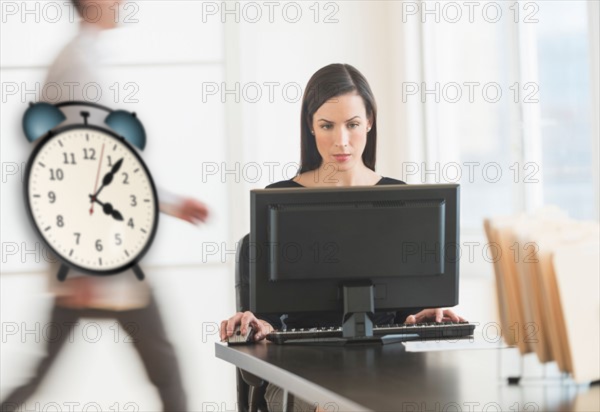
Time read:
**4:07:03**
